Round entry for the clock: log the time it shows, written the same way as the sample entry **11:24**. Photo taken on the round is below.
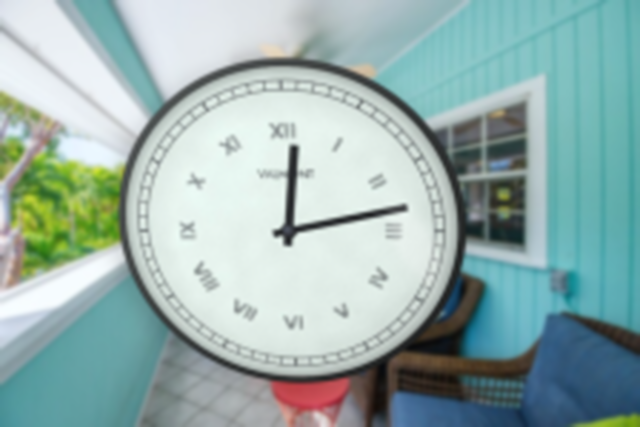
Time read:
**12:13**
